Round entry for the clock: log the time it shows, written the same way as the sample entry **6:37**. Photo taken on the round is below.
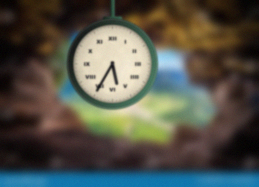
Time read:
**5:35**
